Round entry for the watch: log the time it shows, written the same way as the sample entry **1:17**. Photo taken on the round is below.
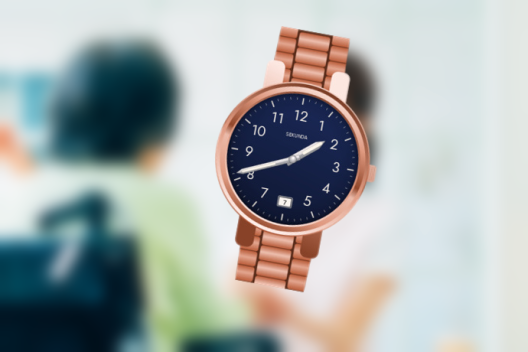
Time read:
**1:41**
